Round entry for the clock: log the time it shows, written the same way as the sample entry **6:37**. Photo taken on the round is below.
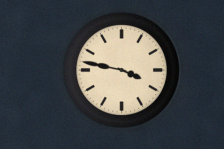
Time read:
**3:47**
